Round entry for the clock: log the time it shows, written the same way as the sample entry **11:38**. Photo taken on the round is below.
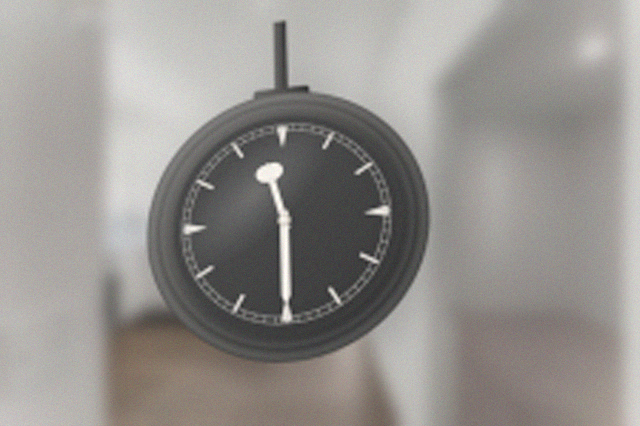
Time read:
**11:30**
